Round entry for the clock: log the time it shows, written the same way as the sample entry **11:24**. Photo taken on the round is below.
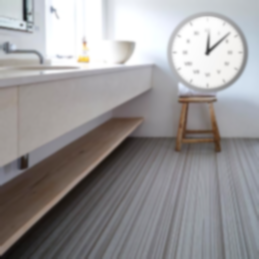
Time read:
**12:08**
